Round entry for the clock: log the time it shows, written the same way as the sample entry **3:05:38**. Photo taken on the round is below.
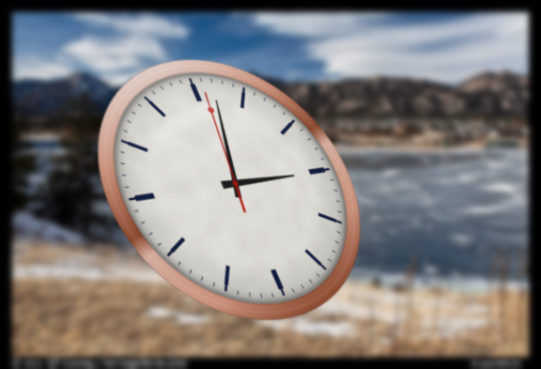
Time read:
**3:02:01**
